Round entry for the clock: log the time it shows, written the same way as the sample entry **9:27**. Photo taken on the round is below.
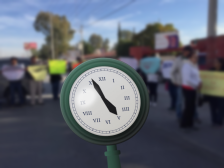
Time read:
**4:56**
